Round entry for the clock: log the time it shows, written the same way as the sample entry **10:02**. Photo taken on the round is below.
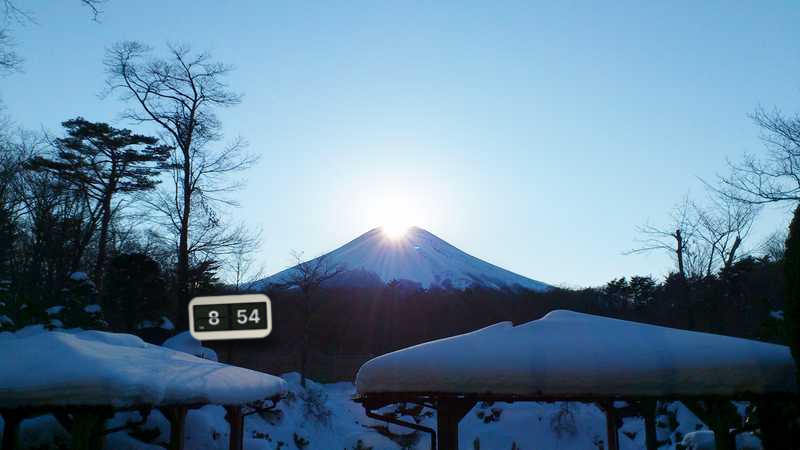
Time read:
**8:54**
